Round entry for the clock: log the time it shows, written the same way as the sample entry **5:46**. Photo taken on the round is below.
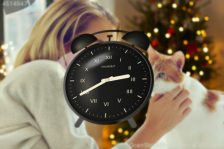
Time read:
**2:40**
